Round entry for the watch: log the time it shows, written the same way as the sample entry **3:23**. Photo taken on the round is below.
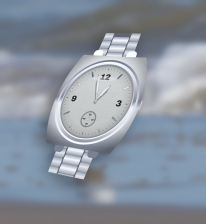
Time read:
**12:57**
